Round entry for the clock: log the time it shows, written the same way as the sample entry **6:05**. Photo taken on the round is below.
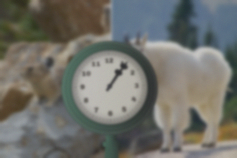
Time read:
**1:06**
